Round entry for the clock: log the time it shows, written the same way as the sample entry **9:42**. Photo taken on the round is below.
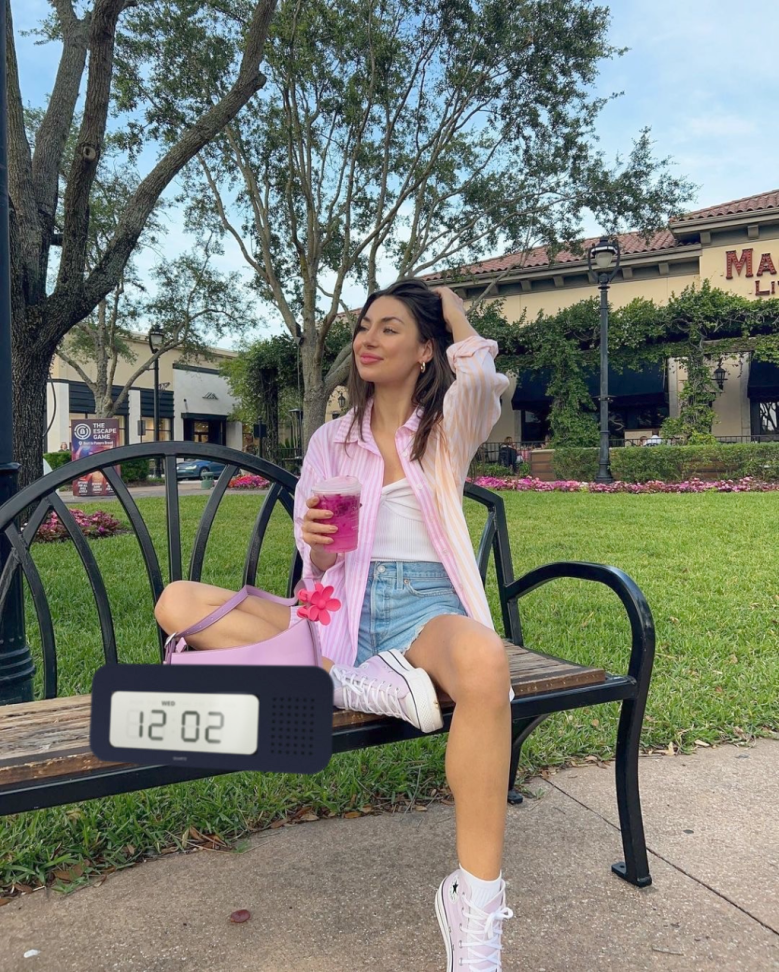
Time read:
**12:02**
